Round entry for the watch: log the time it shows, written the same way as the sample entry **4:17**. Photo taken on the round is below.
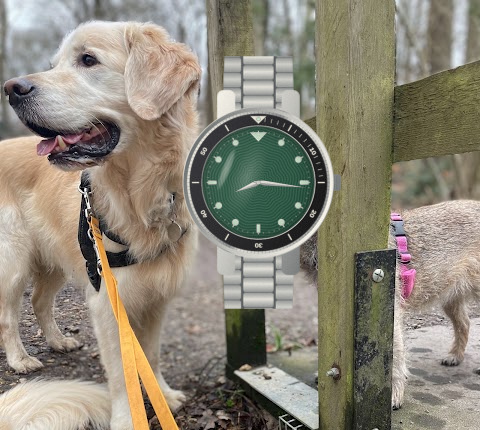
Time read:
**8:16**
